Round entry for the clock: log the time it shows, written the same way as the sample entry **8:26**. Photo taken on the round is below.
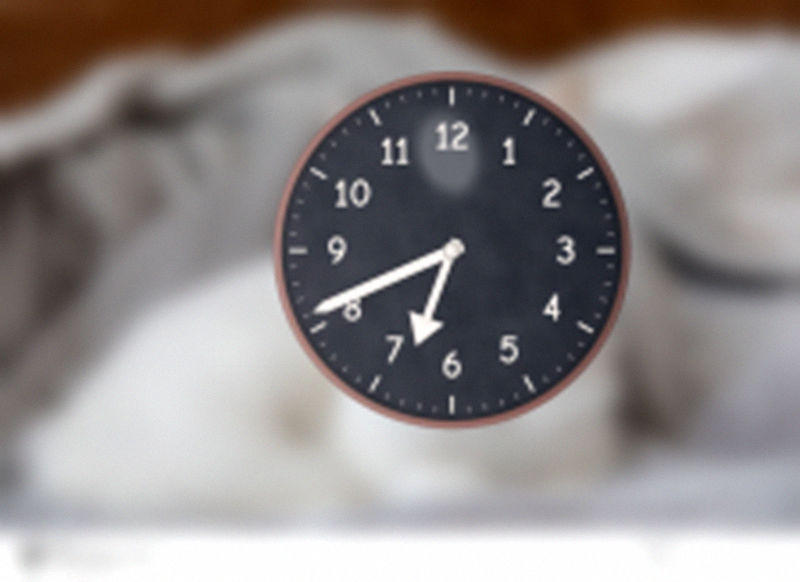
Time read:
**6:41**
